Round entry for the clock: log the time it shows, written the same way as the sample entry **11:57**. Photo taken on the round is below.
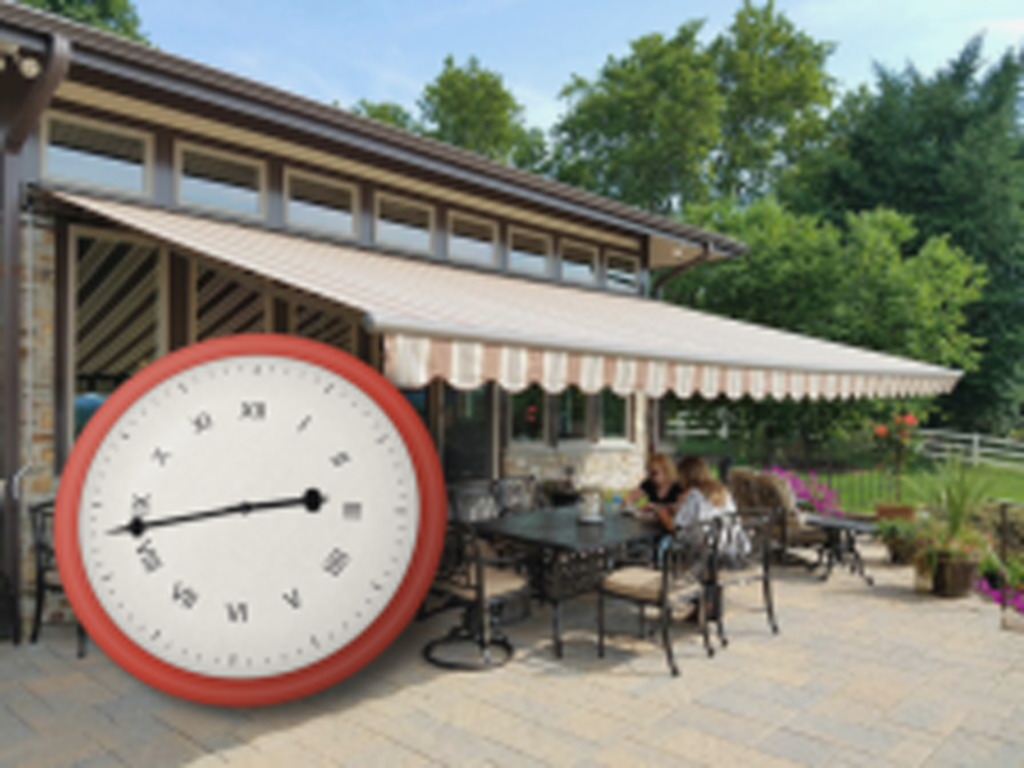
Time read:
**2:43**
